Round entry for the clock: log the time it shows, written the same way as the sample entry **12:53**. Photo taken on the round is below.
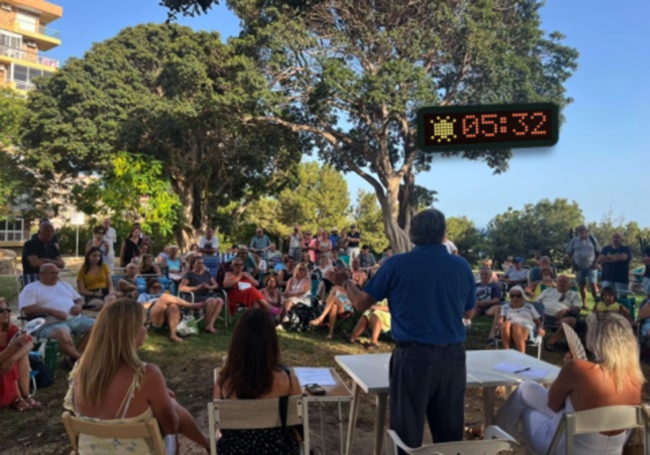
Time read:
**5:32**
